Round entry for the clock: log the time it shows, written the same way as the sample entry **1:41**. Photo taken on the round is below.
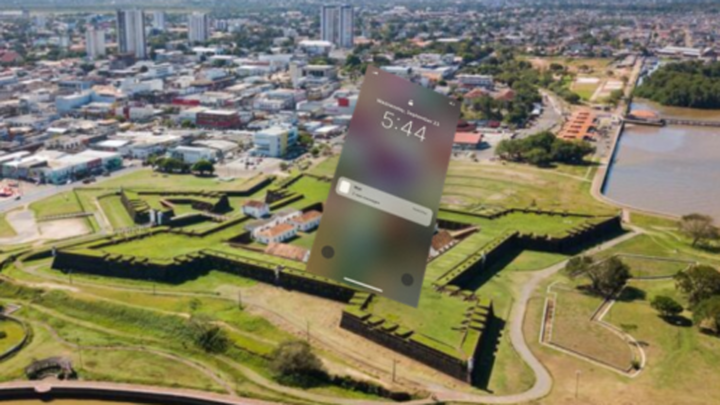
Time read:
**5:44**
